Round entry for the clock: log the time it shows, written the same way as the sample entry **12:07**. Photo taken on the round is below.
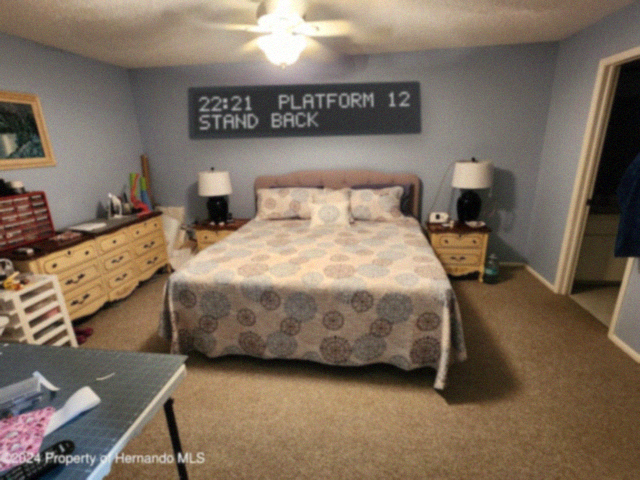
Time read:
**22:21**
